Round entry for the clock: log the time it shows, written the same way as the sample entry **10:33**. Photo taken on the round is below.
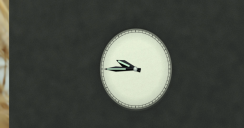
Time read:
**9:45**
